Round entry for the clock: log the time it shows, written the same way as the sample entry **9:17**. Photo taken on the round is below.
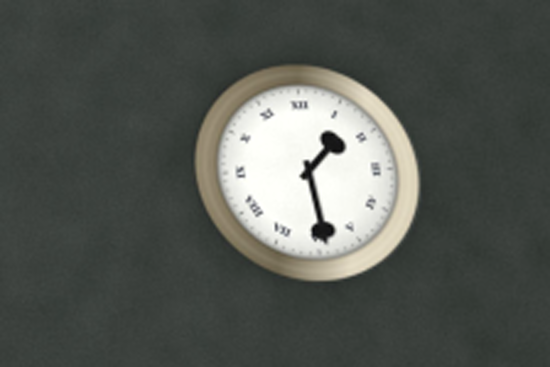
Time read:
**1:29**
